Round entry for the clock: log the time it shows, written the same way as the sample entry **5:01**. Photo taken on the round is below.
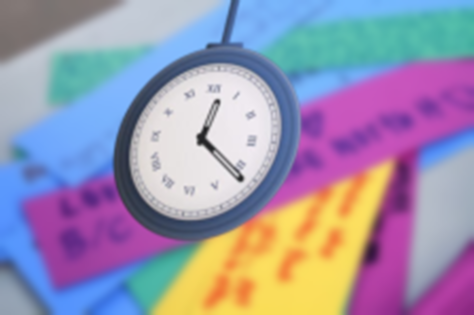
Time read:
**12:21**
